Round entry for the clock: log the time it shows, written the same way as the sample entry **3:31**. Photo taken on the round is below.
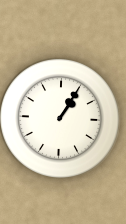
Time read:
**1:05**
